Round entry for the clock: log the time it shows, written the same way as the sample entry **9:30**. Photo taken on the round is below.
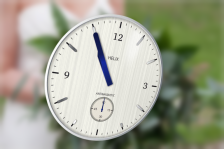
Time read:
**10:55**
